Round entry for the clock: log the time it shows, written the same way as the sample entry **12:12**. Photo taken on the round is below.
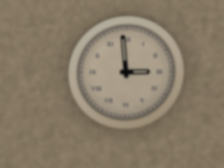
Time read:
**2:59**
